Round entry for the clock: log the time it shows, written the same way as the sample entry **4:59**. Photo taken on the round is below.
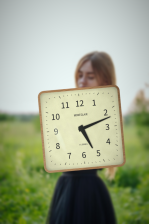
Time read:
**5:12**
